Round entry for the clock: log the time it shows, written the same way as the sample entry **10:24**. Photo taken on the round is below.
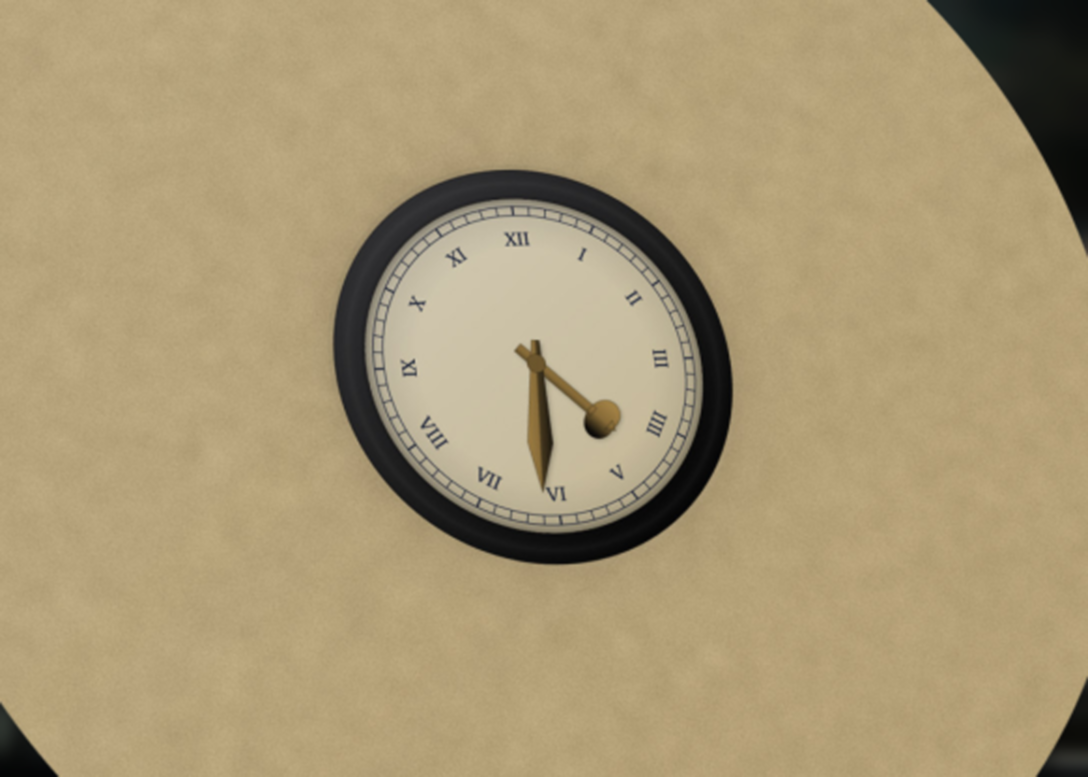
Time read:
**4:31**
